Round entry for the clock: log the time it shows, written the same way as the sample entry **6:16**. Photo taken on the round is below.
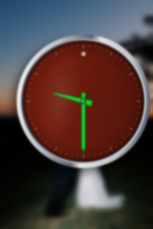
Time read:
**9:30**
